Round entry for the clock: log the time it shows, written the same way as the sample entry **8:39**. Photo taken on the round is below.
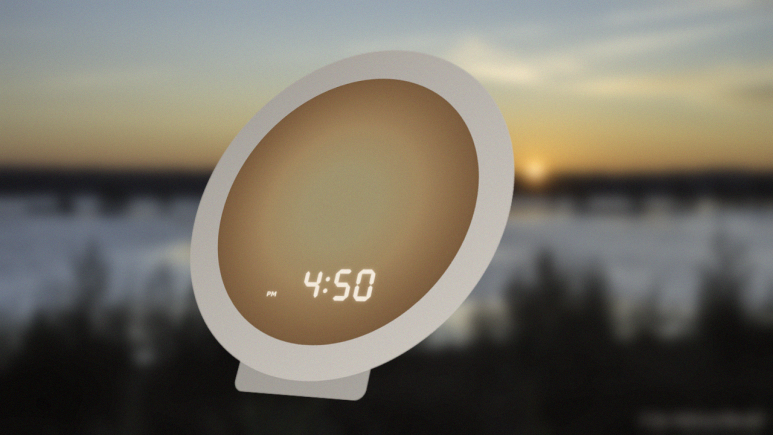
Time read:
**4:50**
